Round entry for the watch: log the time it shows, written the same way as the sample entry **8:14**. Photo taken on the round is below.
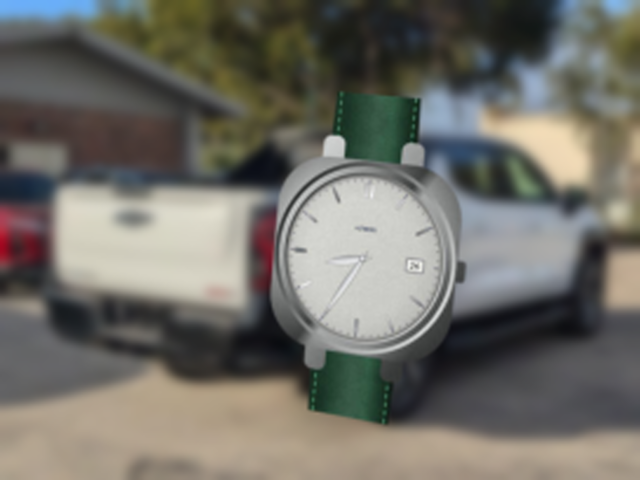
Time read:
**8:35**
